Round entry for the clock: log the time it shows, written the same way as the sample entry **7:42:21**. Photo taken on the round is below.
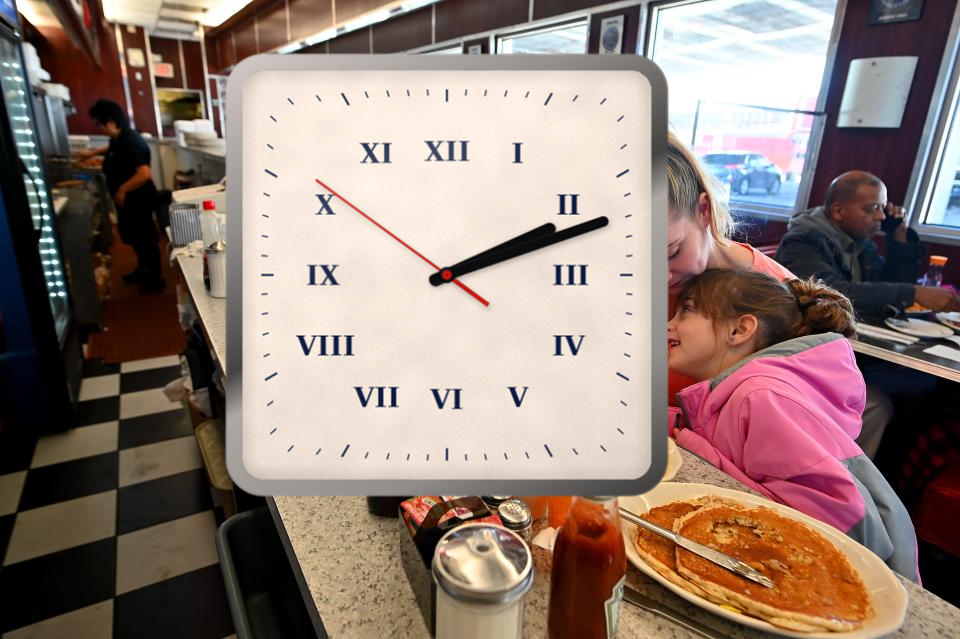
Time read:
**2:11:51**
